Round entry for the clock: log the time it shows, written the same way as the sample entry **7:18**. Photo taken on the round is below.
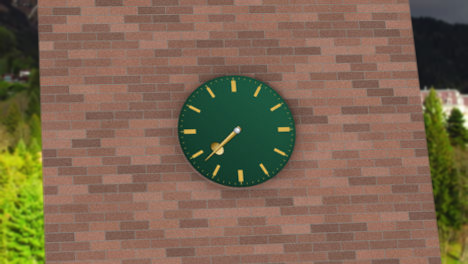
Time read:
**7:38**
